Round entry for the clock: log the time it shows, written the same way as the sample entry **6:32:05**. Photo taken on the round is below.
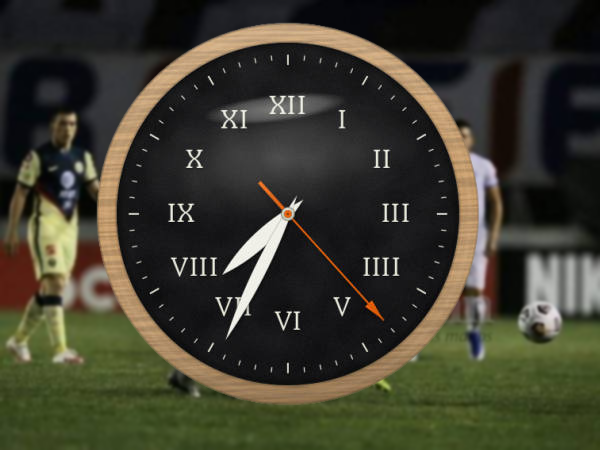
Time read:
**7:34:23**
